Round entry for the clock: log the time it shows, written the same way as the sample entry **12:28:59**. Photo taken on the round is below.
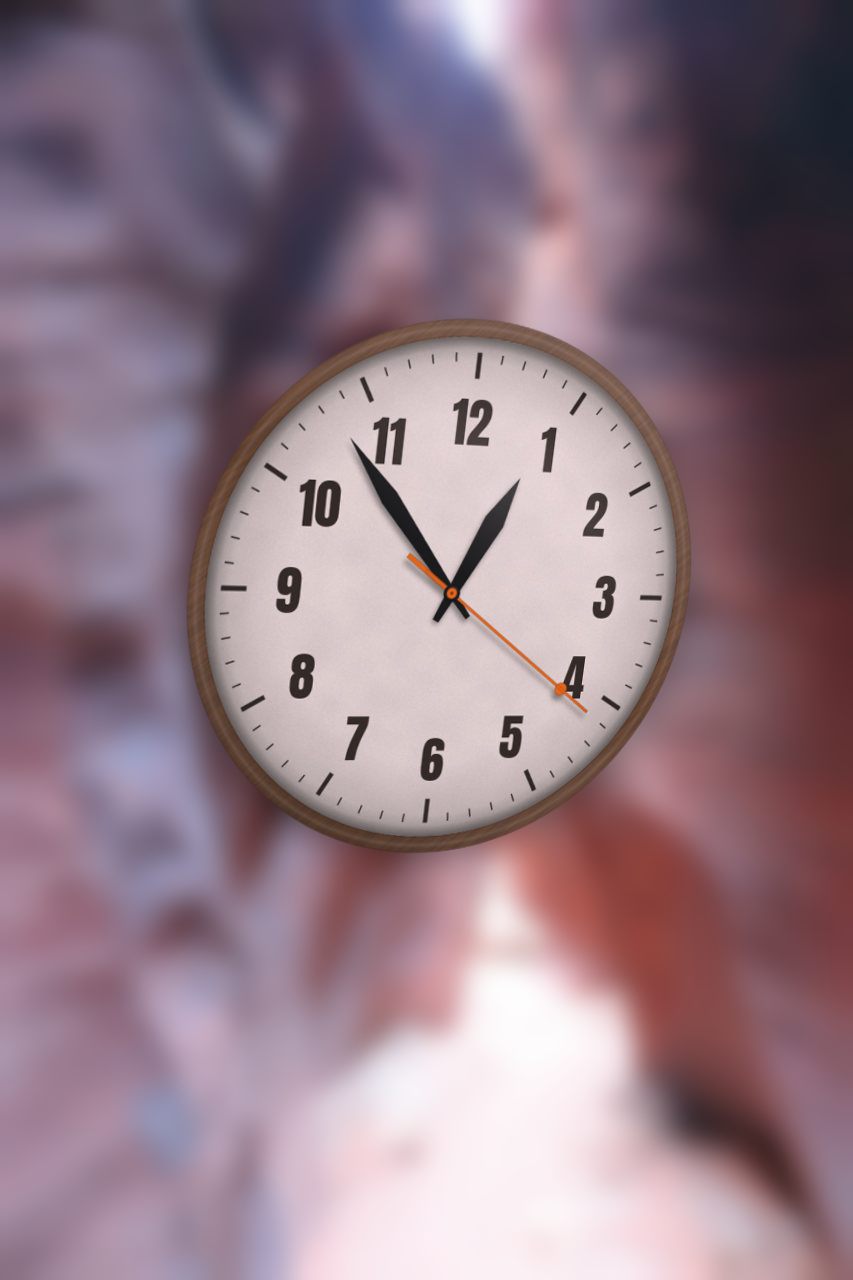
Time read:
**12:53:21**
